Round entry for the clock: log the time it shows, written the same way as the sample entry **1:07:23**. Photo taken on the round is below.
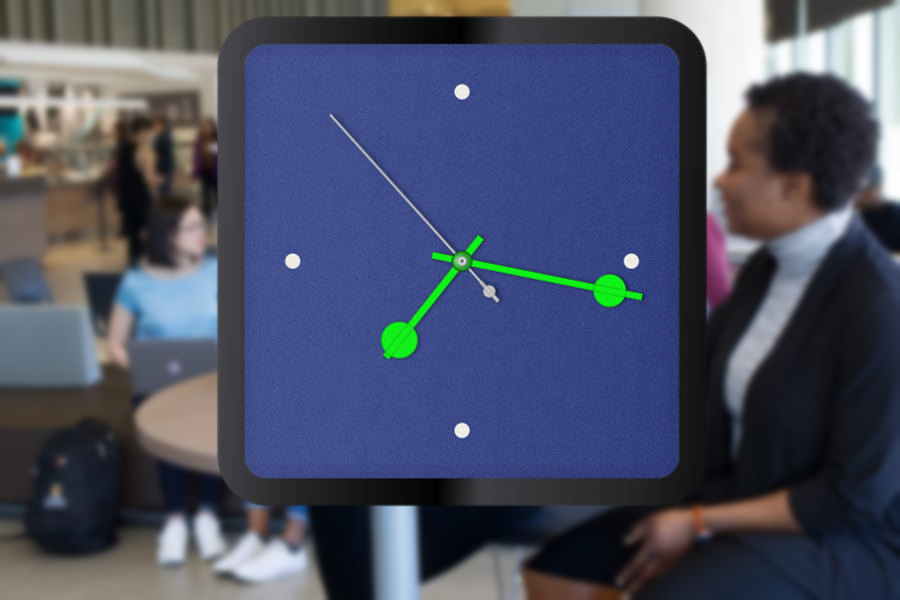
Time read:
**7:16:53**
